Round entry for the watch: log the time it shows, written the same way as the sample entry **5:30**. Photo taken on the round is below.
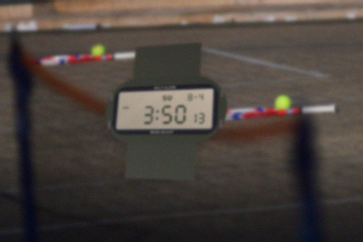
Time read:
**3:50**
